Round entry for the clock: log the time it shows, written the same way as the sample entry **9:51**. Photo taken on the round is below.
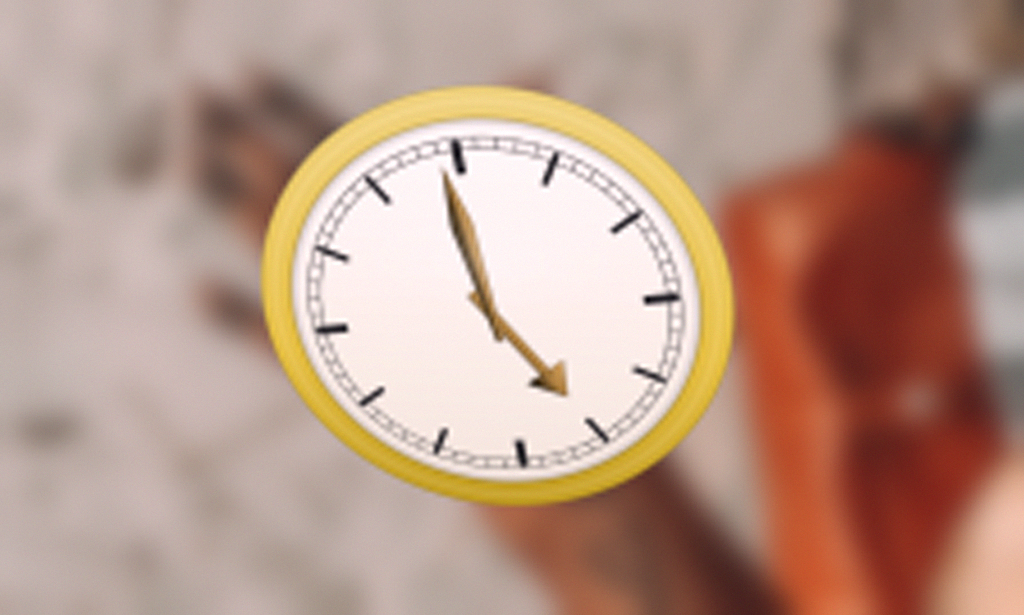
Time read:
**4:59**
